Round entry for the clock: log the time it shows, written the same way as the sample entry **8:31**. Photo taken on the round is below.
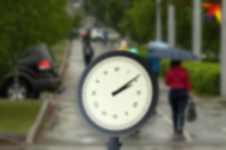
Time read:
**2:09**
